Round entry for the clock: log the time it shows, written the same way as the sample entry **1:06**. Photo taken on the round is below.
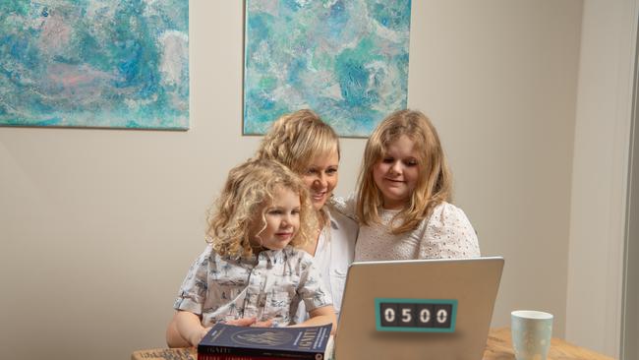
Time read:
**5:00**
